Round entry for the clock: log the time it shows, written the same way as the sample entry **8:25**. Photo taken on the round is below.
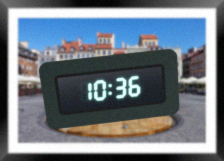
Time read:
**10:36**
